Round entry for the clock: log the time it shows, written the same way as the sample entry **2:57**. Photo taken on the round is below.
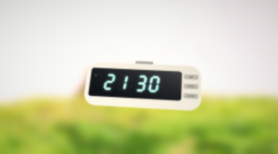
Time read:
**21:30**
